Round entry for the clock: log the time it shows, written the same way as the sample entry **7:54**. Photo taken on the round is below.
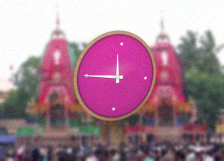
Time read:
**11:45**
